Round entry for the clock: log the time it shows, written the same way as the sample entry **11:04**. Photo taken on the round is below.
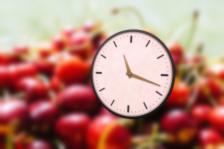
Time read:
**11:18**
